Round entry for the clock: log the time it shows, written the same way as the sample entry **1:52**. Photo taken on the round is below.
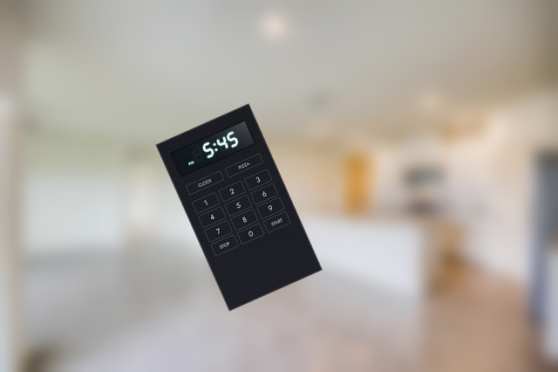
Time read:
**5:45**
